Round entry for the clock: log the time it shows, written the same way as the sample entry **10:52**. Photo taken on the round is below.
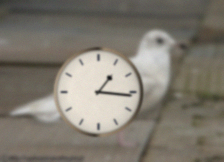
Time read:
**1:16**
